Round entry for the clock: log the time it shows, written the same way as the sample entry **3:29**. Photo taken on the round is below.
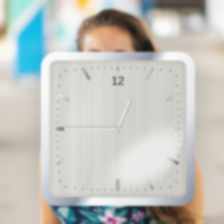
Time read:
**12:45**
